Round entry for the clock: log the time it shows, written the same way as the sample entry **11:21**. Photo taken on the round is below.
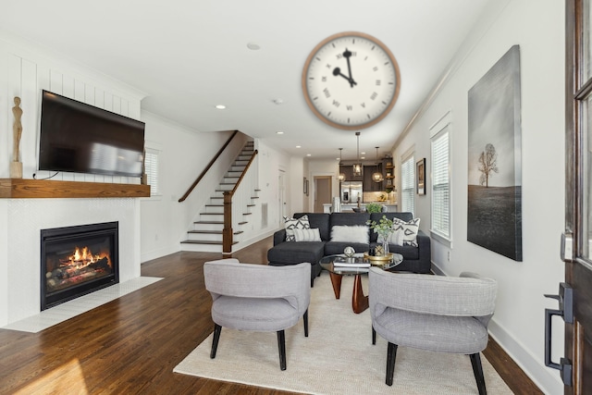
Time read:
**9:58**
